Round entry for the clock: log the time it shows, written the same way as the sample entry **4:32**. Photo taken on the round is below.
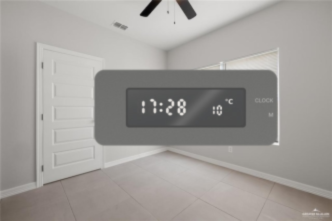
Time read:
**17:28**
